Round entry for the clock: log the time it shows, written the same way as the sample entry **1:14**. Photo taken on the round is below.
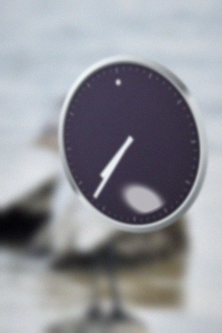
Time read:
**7:37**
